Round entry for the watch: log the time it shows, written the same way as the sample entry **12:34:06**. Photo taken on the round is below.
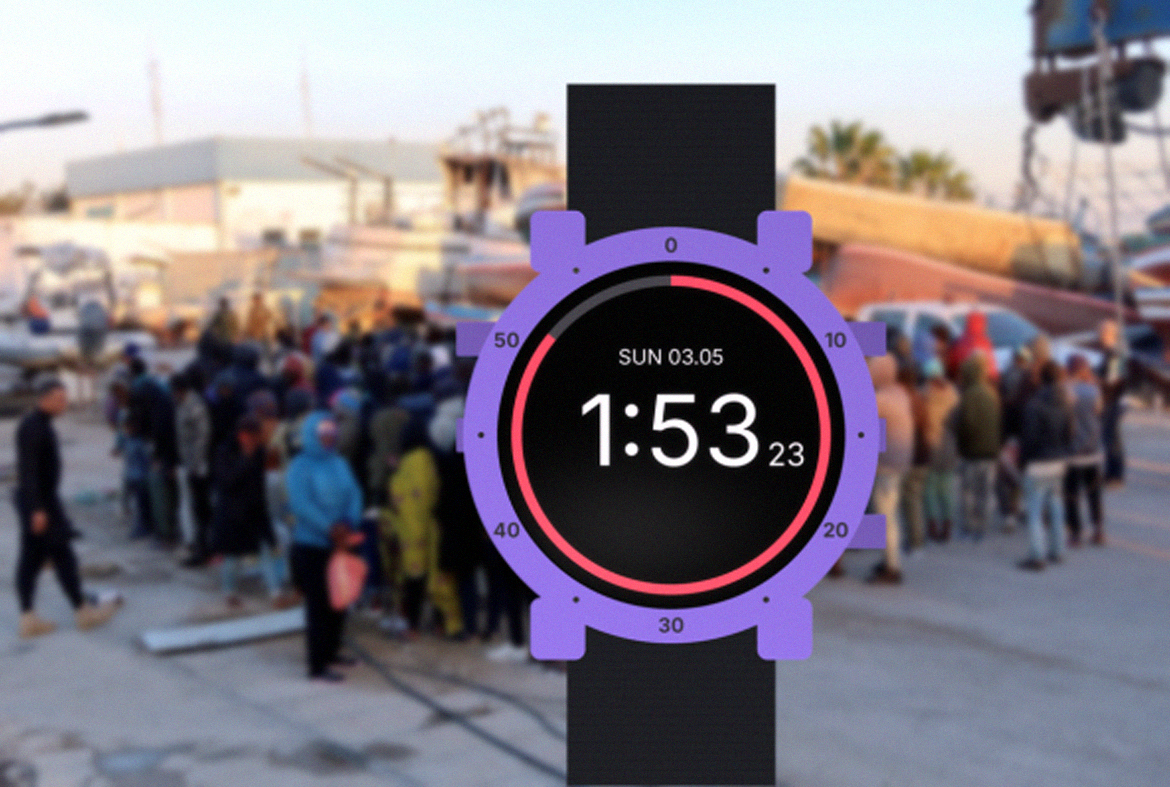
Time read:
**1:53:23**
